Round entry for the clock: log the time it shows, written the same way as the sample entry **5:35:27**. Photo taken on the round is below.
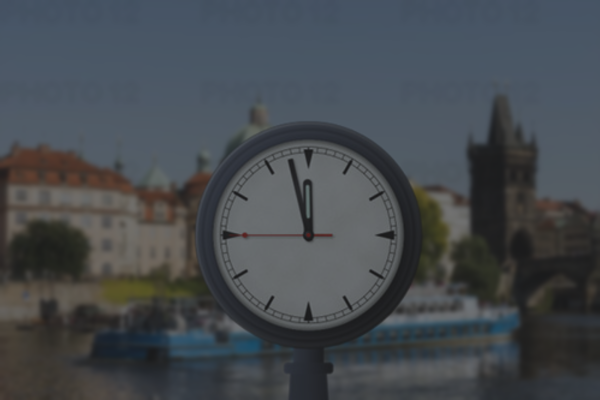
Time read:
**11:57:45**
